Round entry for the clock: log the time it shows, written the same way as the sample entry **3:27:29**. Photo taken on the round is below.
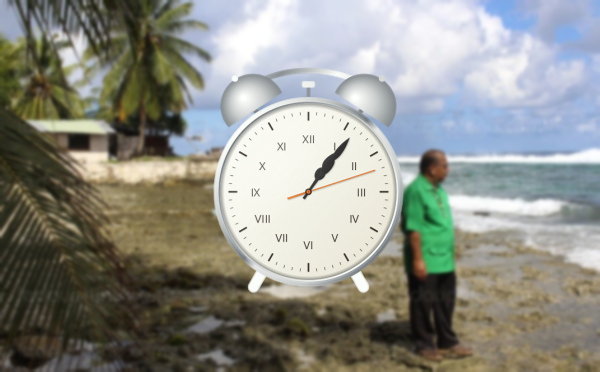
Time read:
**1:06:12**
